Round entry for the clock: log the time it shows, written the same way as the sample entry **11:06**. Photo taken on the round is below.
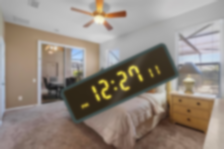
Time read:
**12:27**
